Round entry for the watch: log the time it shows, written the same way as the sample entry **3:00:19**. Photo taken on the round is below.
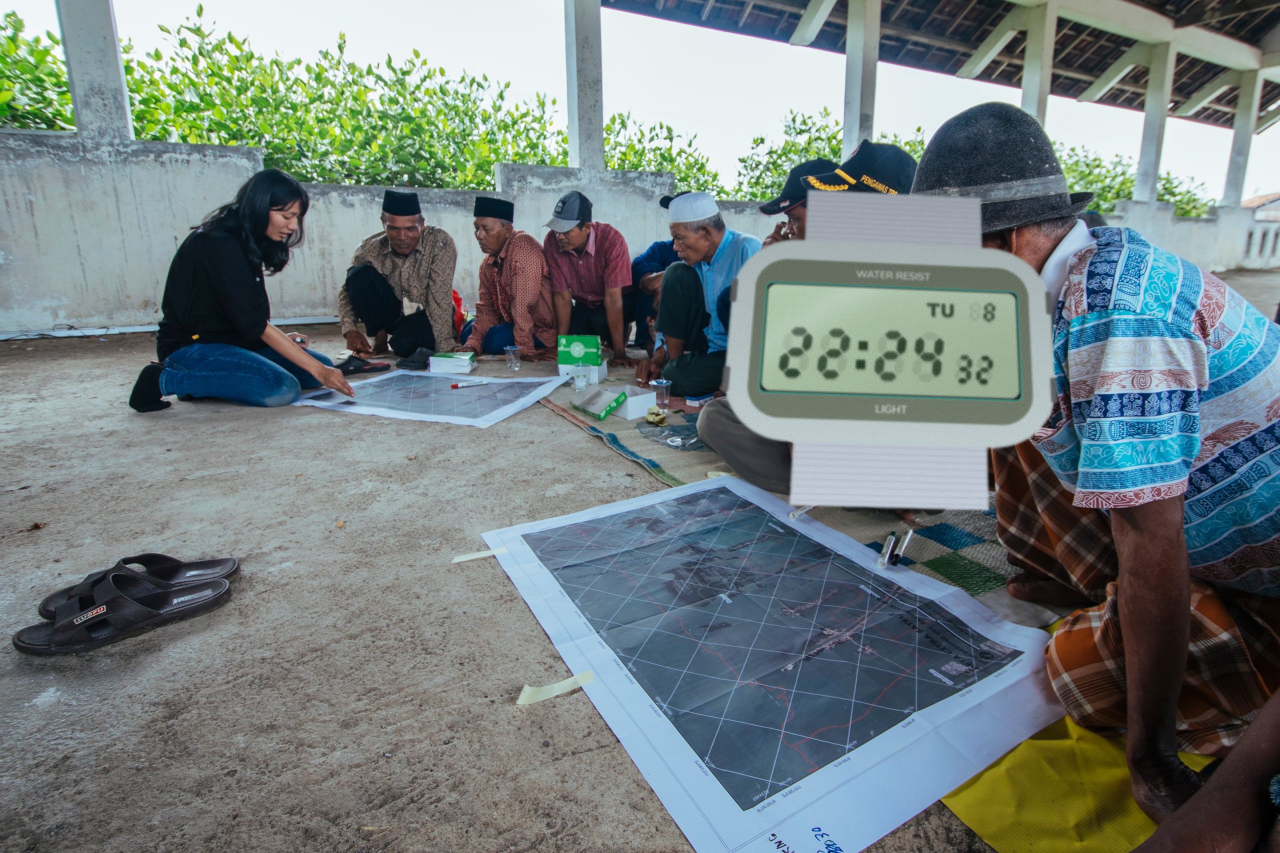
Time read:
**22:24:32**
